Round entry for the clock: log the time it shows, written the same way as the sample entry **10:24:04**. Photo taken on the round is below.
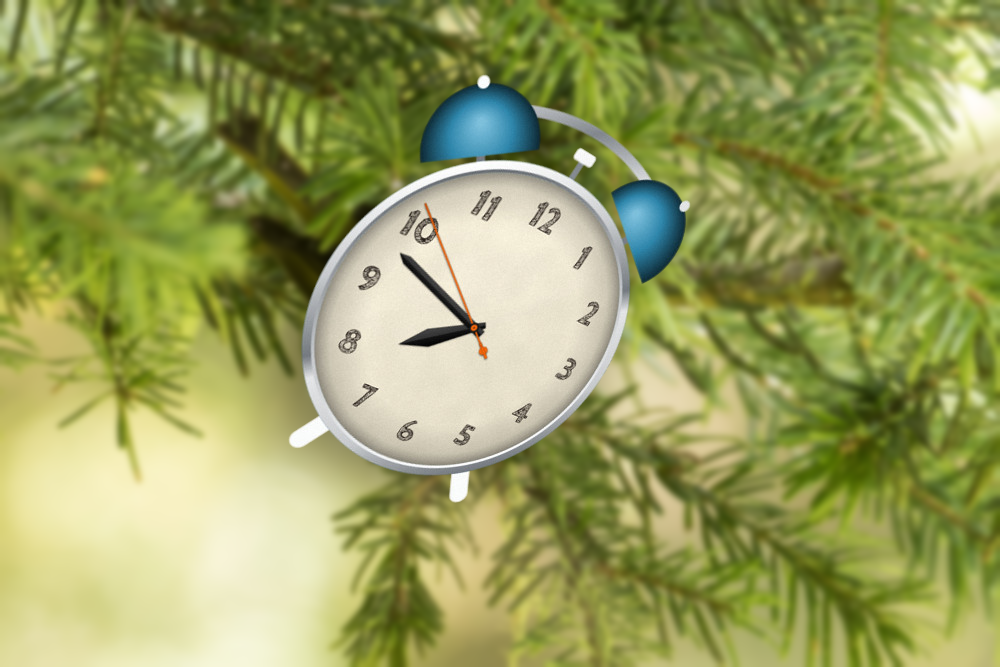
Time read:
**7:47:51**
